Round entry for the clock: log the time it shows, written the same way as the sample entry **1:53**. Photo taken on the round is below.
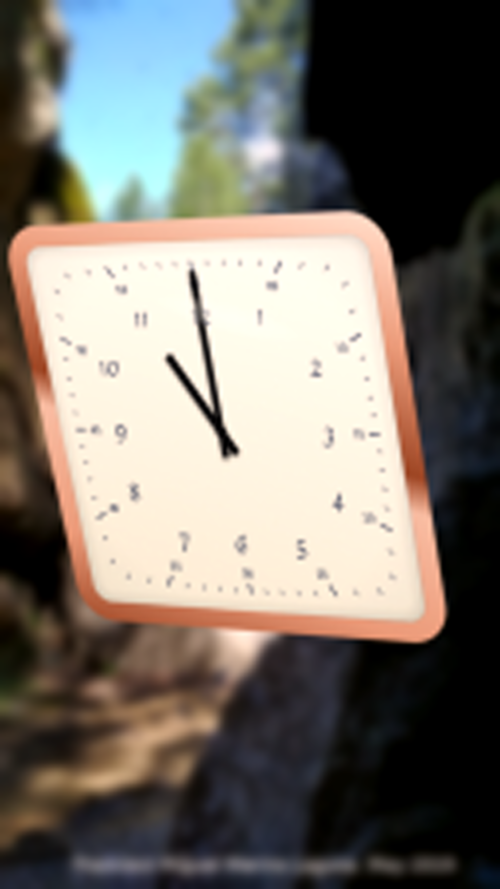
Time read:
**11:00**
